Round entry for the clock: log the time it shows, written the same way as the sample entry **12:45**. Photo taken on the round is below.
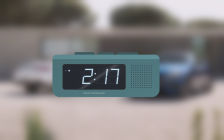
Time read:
**2:17**
